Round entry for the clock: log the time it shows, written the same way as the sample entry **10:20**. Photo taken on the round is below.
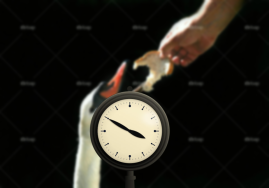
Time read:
**3:50**
